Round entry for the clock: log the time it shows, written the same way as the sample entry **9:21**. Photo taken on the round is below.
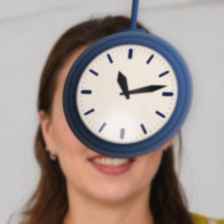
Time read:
**11:13**
